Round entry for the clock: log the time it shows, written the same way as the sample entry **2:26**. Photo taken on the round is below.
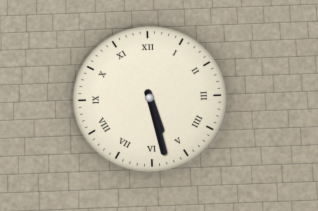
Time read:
**5:28**
